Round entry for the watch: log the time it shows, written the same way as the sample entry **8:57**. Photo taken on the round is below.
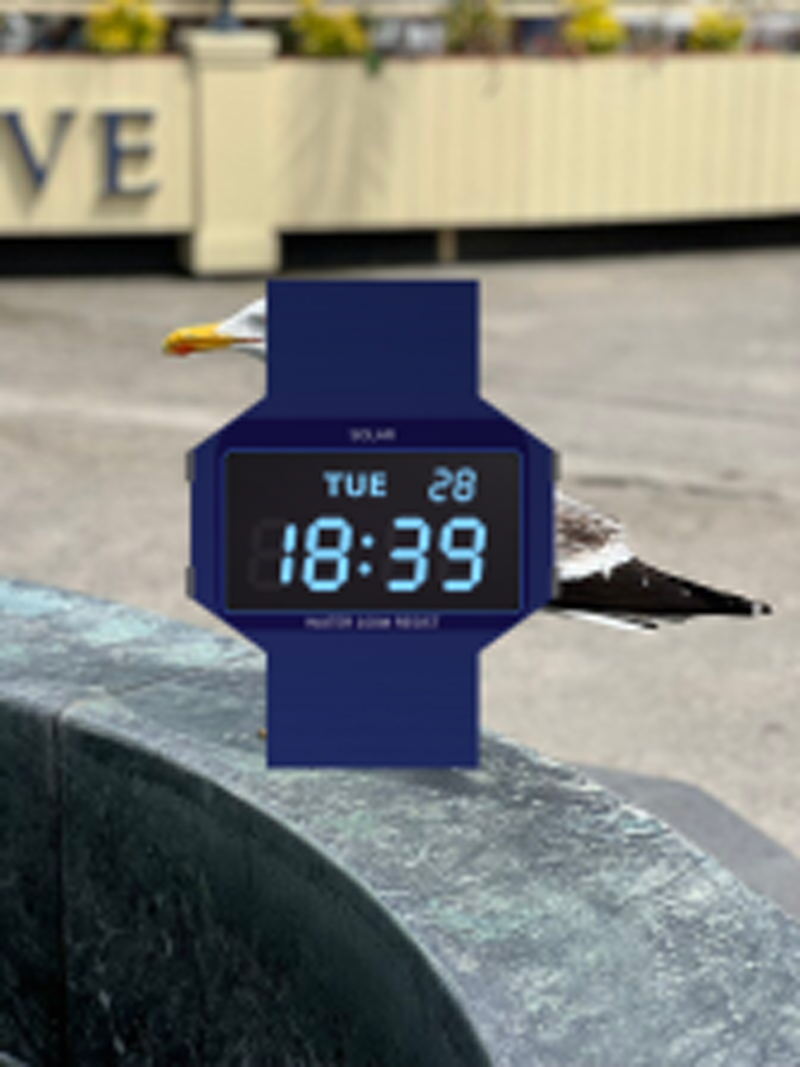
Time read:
**18:39**
